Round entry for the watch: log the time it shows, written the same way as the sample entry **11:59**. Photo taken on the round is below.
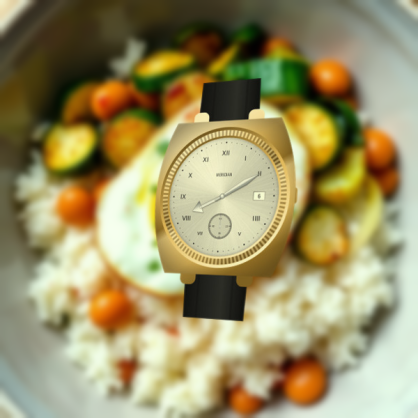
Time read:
**8:10**
